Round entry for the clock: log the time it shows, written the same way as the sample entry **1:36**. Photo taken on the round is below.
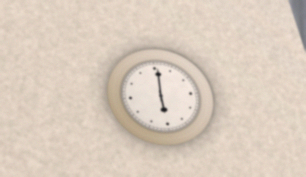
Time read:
**6:01**
